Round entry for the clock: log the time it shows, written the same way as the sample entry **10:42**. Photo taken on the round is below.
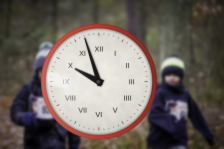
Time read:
**9:57**
